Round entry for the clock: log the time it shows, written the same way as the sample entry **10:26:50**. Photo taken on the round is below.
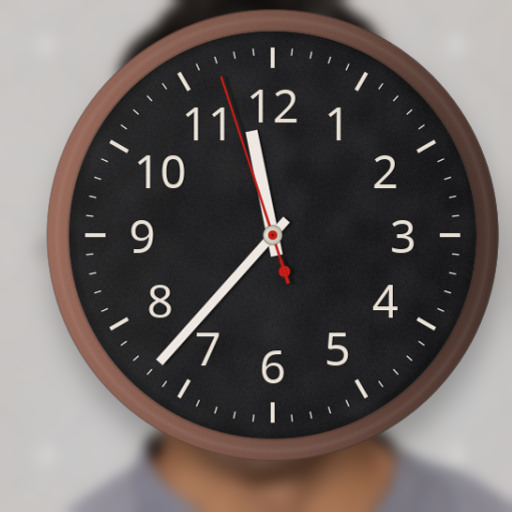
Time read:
**11:36:57**
